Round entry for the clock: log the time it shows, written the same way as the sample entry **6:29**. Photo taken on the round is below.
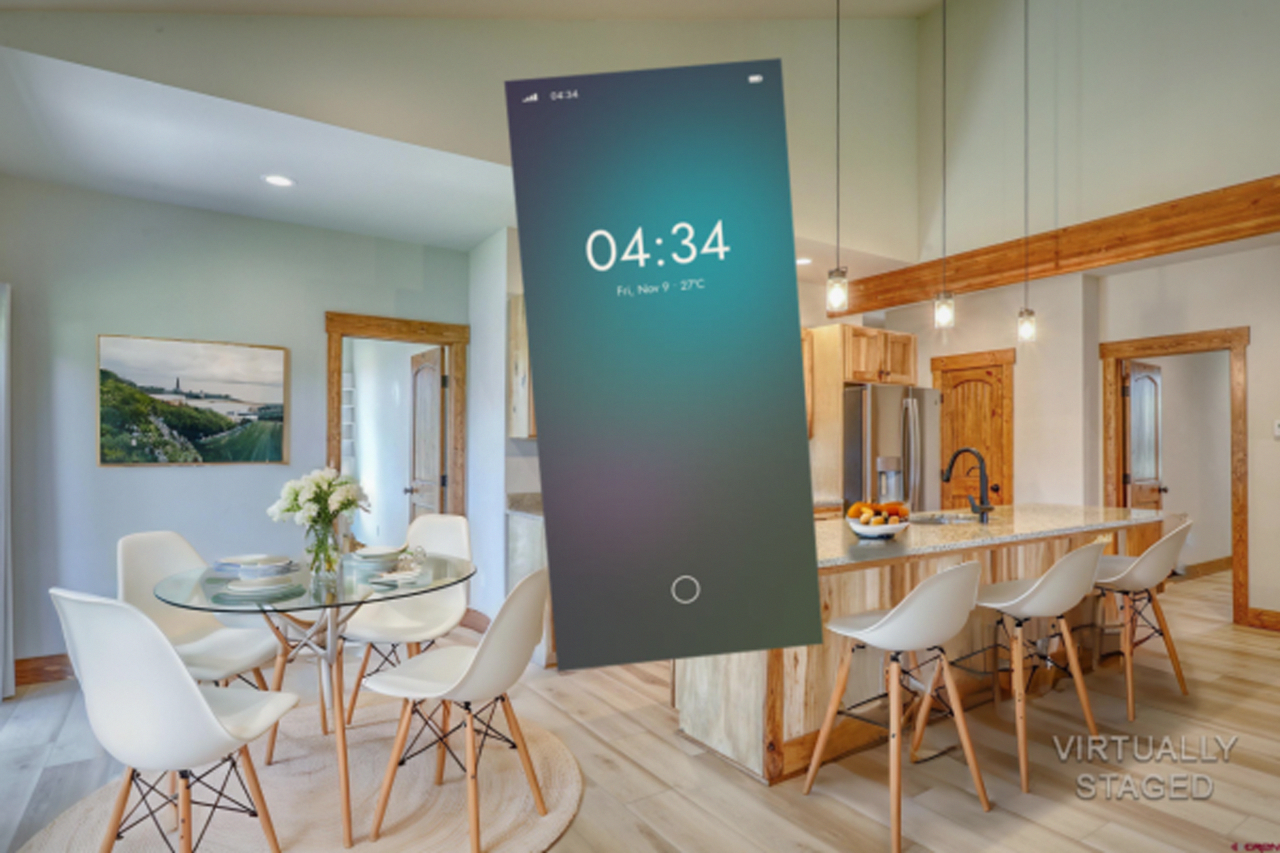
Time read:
**4:34**
